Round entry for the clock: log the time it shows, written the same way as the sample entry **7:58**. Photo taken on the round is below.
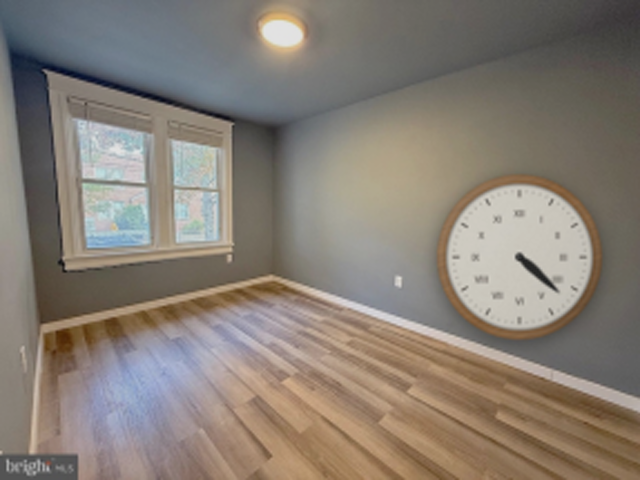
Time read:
**4:22**
